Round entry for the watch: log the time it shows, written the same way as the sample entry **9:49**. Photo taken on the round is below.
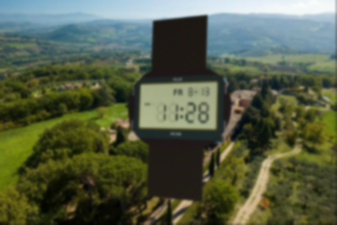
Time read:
**11:28**
